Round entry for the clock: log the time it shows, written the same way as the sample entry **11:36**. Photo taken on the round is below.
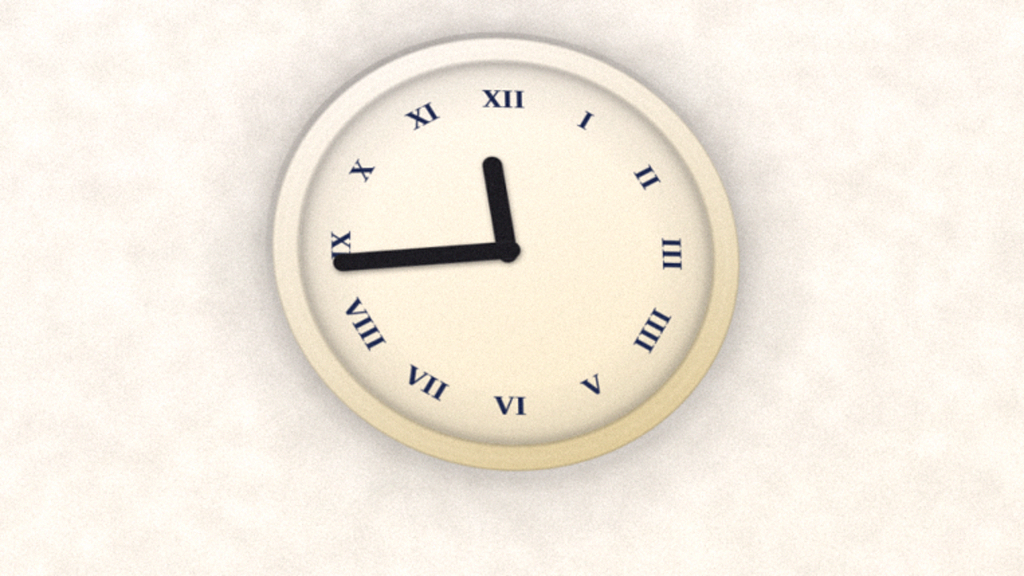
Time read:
**11:44**
